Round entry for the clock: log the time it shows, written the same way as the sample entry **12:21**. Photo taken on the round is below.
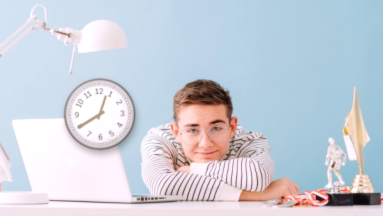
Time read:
**12:40**
